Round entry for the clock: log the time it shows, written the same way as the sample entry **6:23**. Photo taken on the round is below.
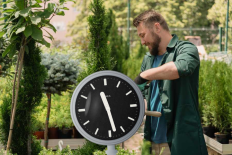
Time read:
**11:28**
